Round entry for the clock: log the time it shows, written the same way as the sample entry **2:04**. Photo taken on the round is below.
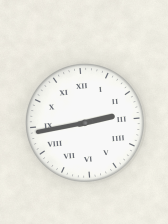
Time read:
**2:44**
